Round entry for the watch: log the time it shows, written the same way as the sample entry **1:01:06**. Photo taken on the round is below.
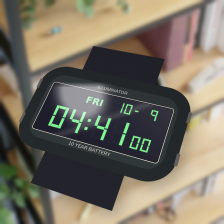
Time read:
**4:41:00**
